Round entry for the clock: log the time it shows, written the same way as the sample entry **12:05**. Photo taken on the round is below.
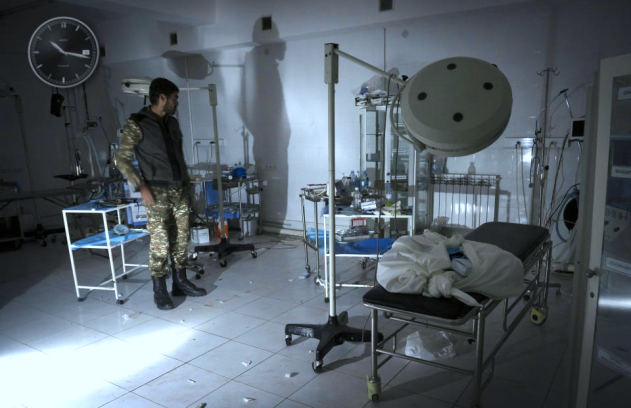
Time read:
**10:17**
